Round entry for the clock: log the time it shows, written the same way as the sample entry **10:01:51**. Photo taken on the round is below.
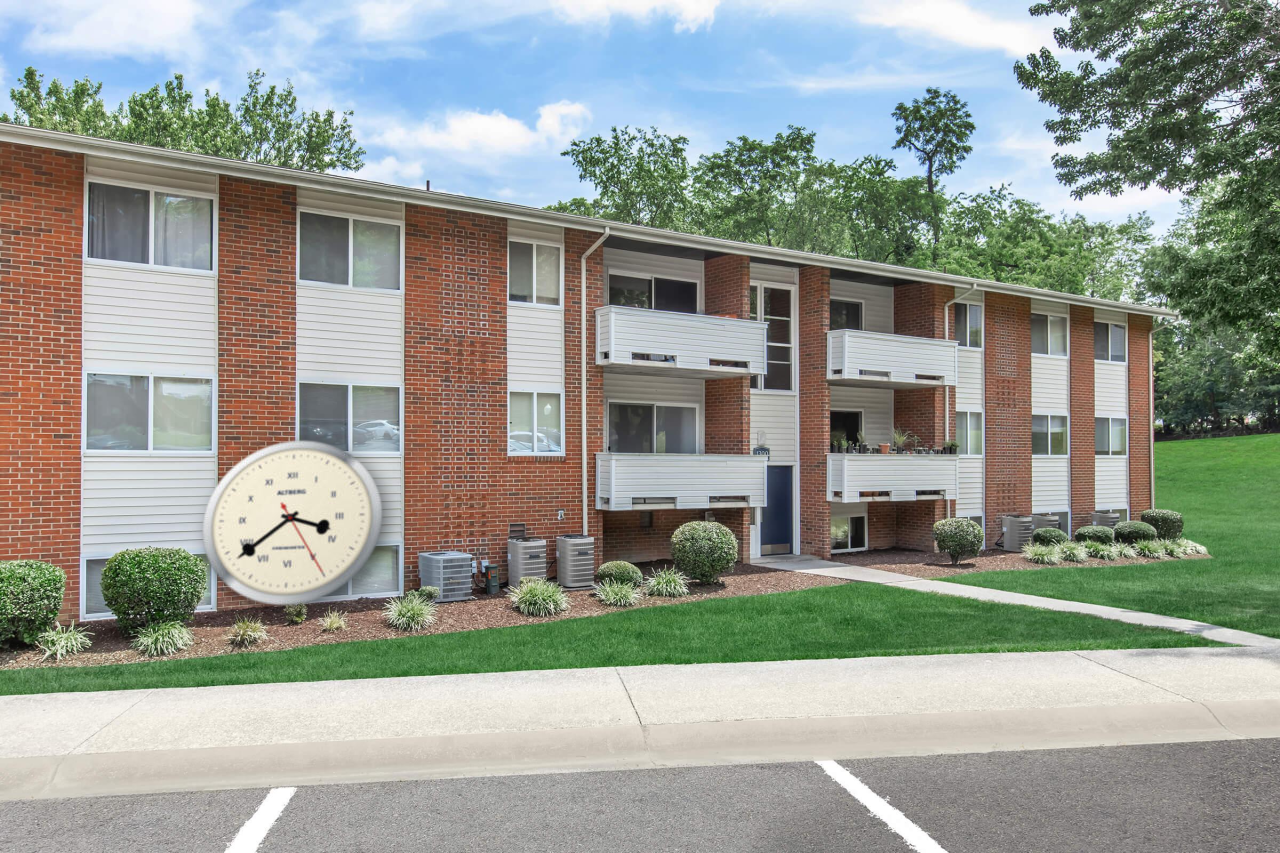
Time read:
**3:38:25**
